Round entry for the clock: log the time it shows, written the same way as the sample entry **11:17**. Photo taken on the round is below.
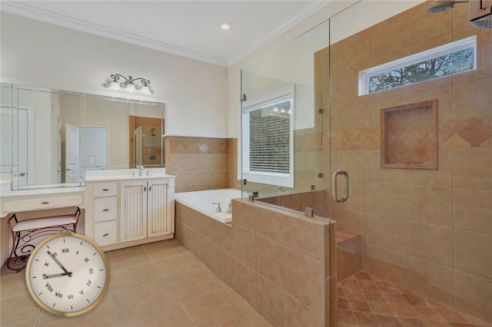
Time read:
**8:54**
